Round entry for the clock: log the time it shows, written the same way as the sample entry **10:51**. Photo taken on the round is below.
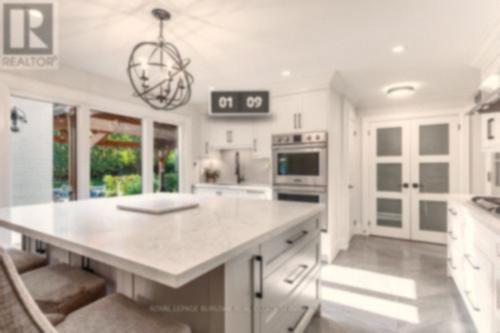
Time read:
**1:09**
